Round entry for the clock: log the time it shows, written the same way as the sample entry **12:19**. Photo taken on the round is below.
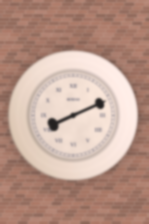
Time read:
**8:11**
